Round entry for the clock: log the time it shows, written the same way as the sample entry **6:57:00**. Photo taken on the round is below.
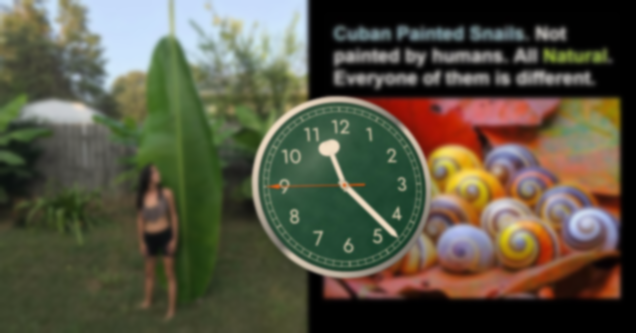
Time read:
**11:22:45**
